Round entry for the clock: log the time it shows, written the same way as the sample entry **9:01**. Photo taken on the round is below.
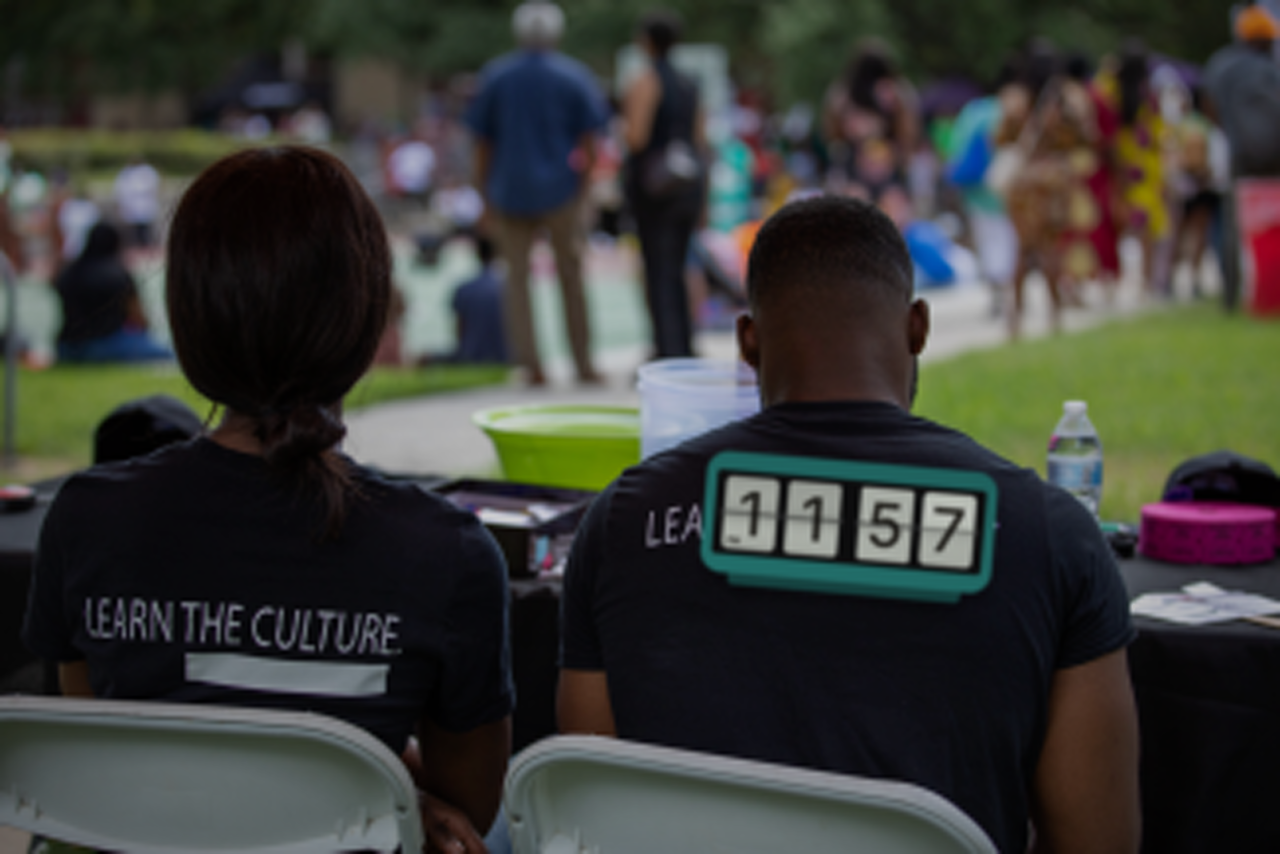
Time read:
**11:57**
